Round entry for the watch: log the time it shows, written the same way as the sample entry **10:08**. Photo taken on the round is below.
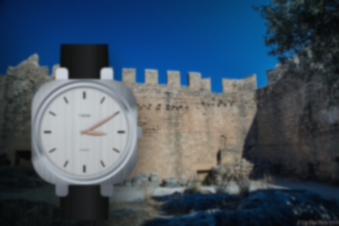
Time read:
**3:10**
